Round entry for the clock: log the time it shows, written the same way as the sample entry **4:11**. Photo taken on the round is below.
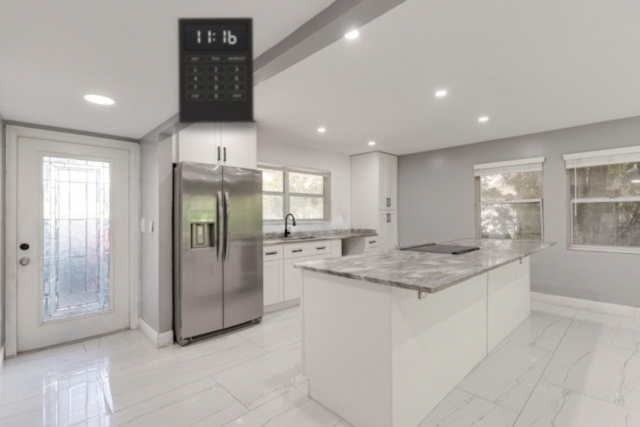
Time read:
**11:16**
